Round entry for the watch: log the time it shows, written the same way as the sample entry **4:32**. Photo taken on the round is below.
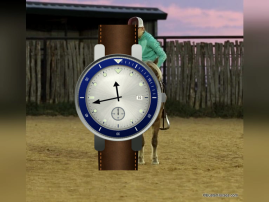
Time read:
**11:43**
